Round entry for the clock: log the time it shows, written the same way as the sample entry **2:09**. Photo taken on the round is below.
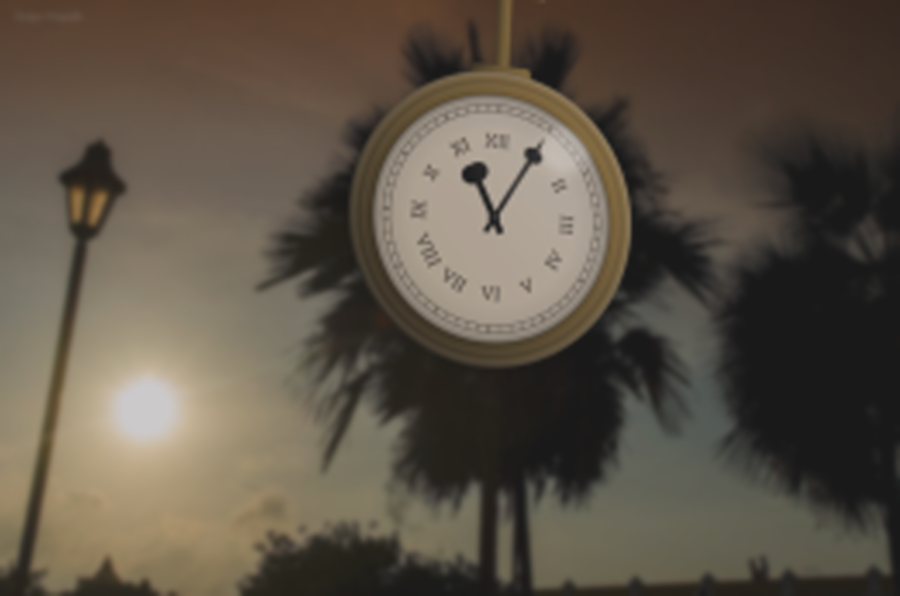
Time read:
**11:05**
